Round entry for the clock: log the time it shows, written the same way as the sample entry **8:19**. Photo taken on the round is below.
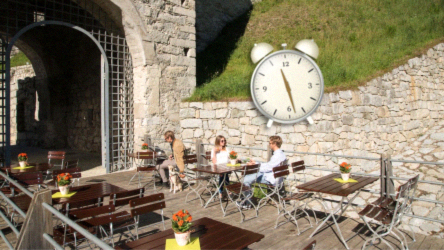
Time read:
**11:28**
